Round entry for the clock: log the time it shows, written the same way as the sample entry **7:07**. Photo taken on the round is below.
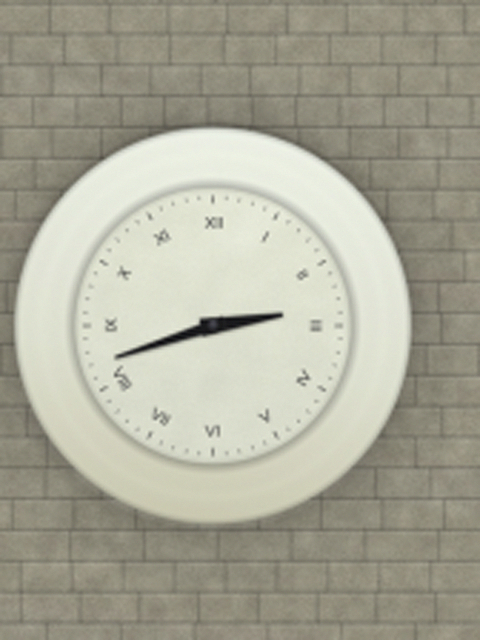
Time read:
**2:42**
